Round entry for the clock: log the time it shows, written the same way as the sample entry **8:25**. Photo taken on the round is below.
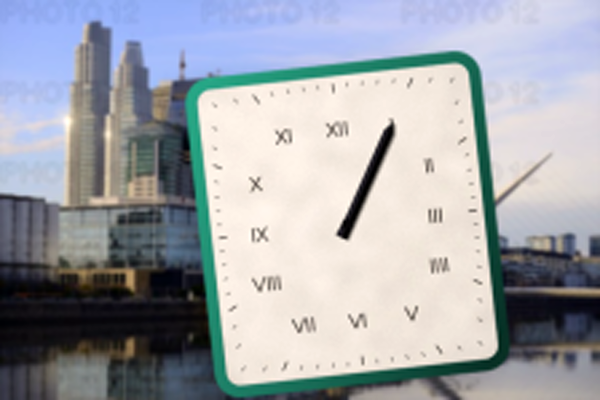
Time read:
**1:05**
